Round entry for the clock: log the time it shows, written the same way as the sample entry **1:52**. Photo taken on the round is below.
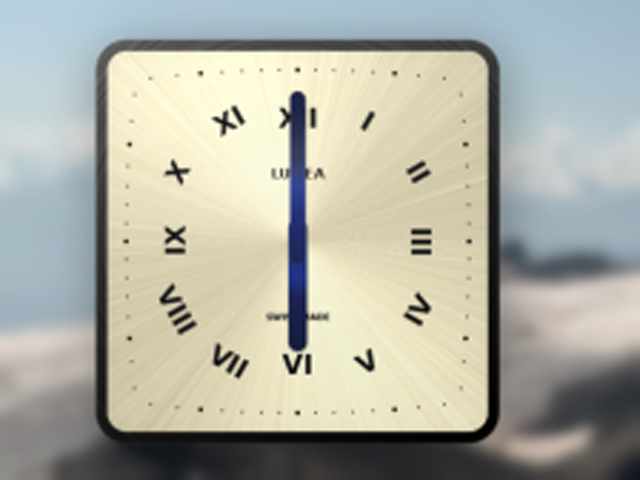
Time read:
**6:00**
